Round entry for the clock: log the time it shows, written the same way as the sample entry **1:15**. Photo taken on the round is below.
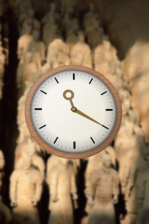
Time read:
**11:20**
